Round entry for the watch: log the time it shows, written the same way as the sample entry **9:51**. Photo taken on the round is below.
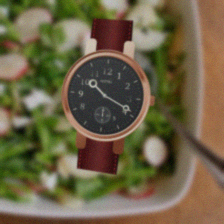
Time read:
**10:19**
